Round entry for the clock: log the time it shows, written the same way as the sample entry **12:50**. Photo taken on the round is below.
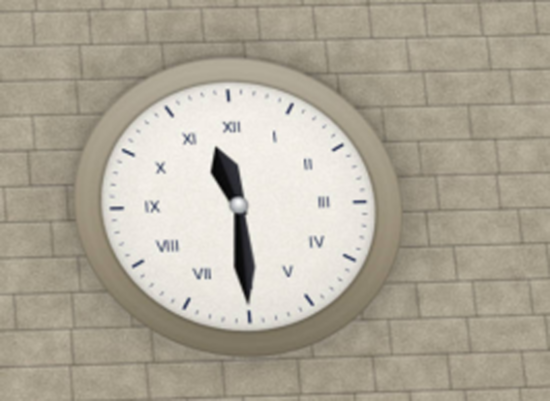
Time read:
**11:30**
